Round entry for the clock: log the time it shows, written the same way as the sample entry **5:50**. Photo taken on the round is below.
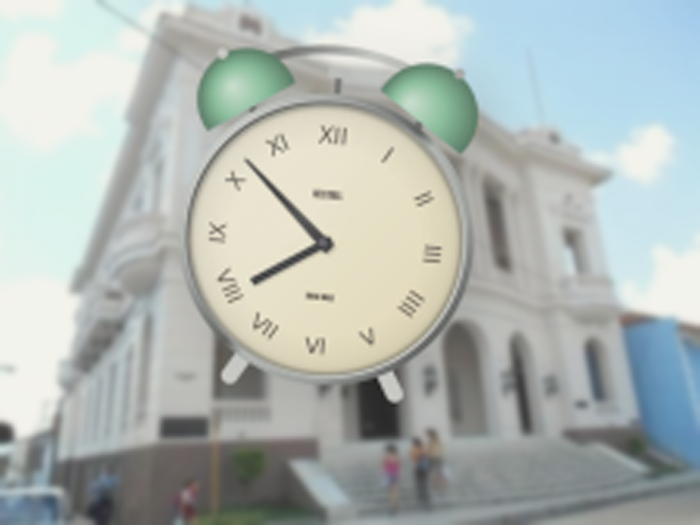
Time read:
**7:52**
